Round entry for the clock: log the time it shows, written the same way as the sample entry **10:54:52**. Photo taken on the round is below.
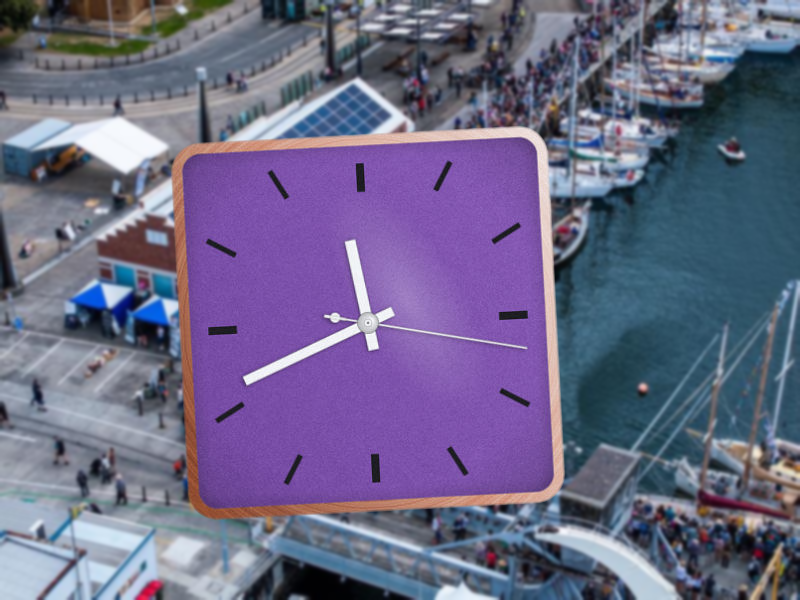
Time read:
**11:41:17**
